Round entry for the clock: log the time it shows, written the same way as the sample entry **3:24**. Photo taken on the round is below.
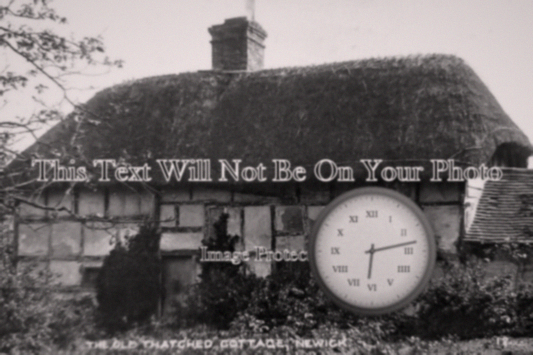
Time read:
**6:13**
